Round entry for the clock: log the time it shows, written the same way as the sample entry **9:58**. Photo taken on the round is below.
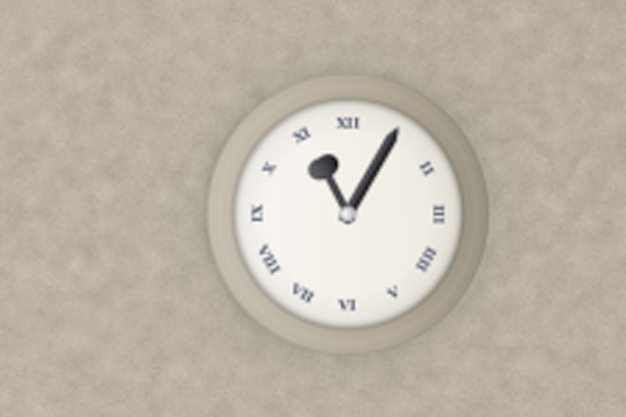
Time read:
**11:05**
